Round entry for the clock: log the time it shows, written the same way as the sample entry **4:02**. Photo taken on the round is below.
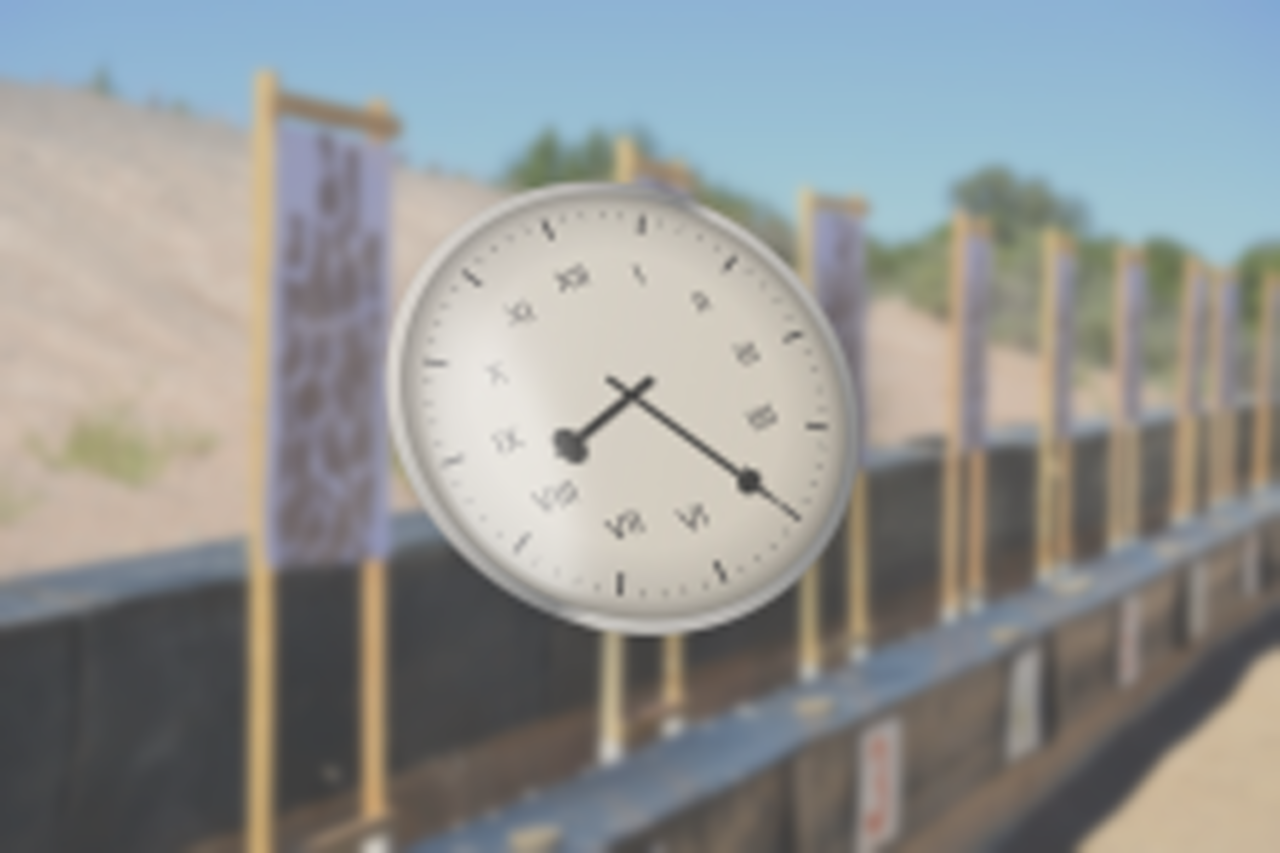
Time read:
**8:25**
